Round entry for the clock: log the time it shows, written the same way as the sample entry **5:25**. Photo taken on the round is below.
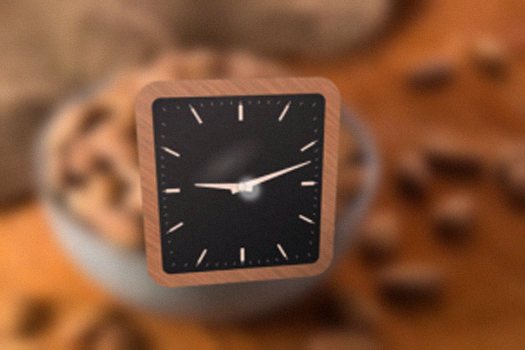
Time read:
**9:12**
